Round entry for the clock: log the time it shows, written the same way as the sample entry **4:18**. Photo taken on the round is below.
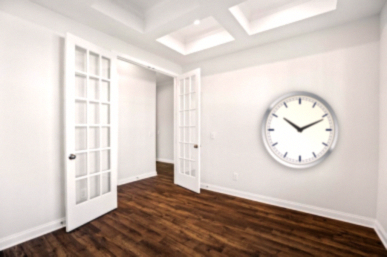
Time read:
**10:11**
